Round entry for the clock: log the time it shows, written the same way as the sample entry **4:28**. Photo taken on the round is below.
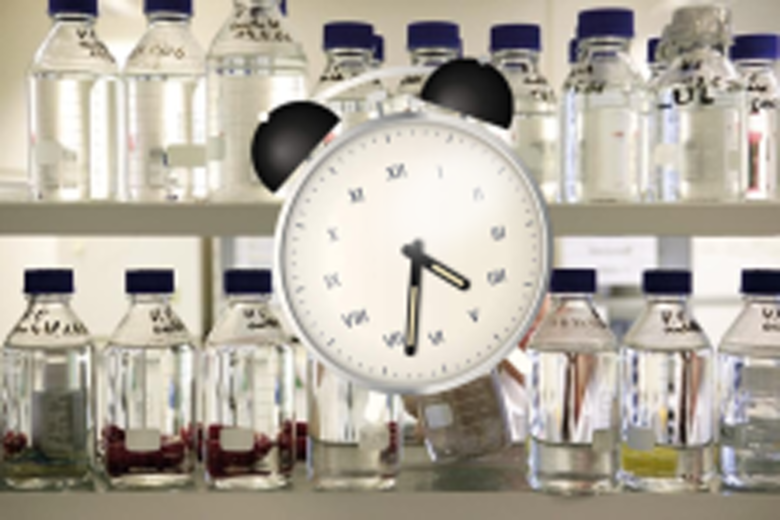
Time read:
**4:33**
